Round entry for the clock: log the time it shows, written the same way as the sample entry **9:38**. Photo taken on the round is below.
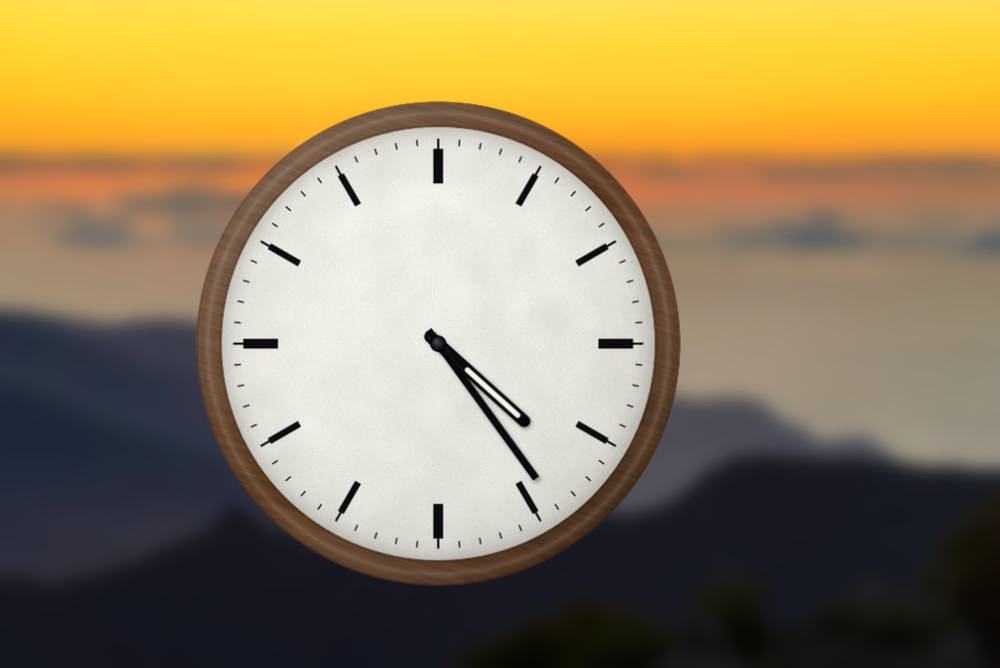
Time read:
**4:24**
